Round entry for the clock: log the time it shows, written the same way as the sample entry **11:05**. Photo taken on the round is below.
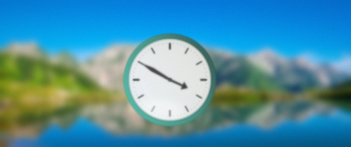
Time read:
**3:50**
